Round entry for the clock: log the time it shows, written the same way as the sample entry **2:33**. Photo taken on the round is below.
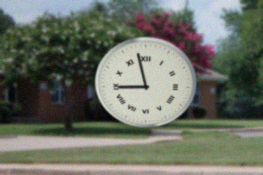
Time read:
**8:58**
